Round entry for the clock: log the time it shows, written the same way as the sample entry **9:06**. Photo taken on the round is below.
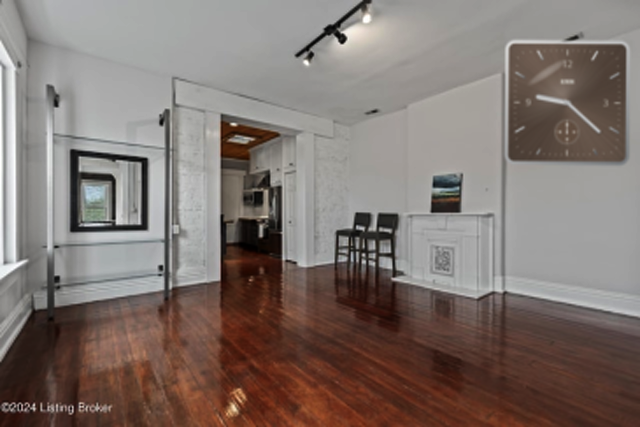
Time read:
**9:22**
